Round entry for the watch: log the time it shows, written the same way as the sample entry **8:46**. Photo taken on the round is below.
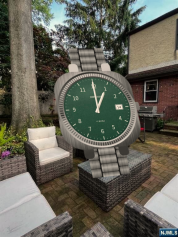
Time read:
**1:00**
